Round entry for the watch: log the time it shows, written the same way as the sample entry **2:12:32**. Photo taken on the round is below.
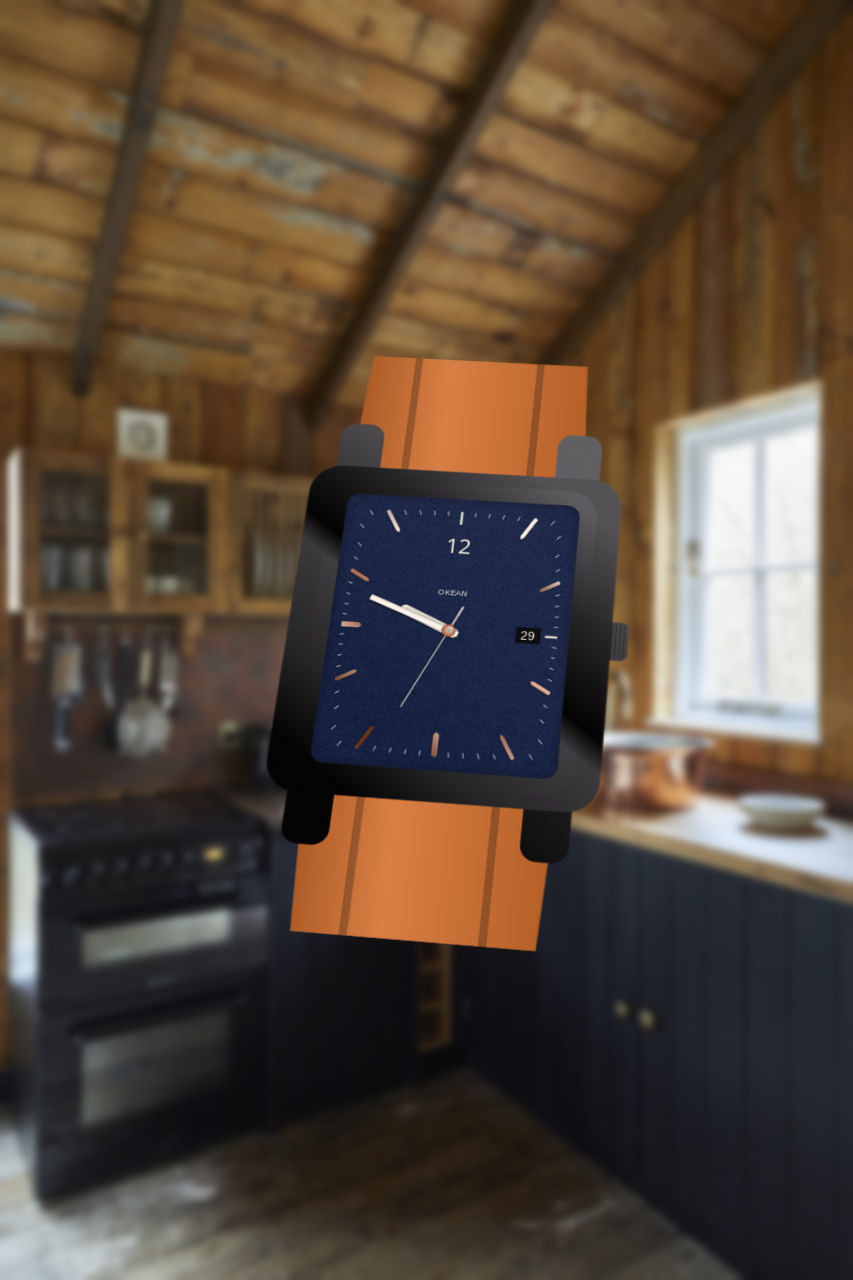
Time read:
**9:48:34**
